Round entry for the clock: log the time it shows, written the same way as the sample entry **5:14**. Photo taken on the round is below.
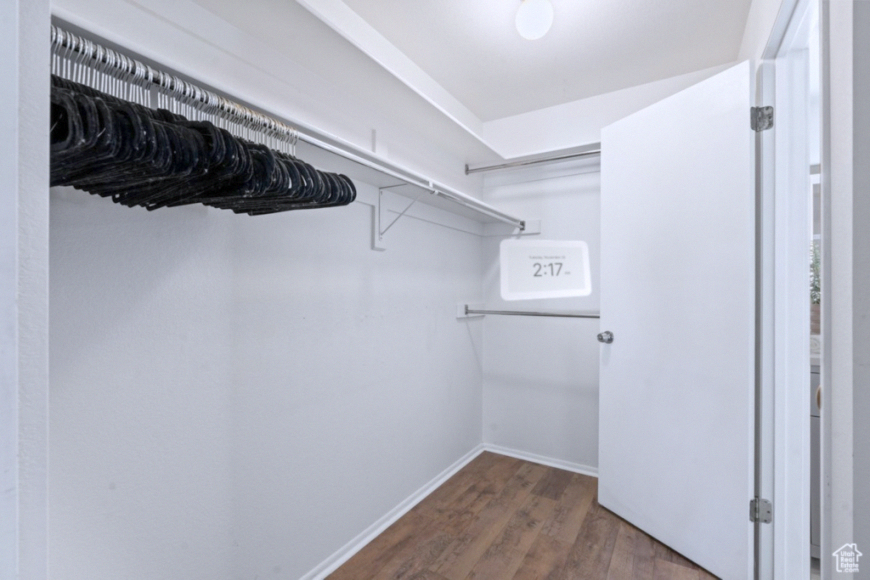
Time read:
**2:17**
